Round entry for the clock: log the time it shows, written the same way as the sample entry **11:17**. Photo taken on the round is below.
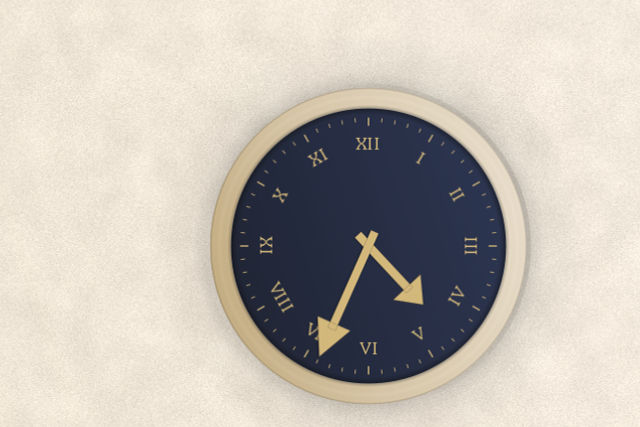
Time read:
**4:34**
